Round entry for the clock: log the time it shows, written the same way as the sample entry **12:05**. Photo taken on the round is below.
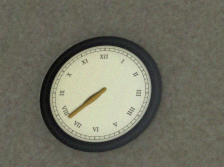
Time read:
**7:38**
